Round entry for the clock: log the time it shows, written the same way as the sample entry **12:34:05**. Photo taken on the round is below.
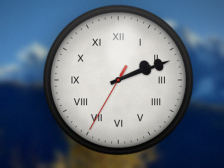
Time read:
**2:11:35**
